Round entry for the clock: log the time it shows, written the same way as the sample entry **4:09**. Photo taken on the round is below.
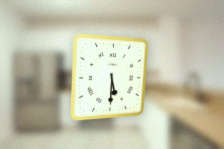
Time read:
**5:30**
